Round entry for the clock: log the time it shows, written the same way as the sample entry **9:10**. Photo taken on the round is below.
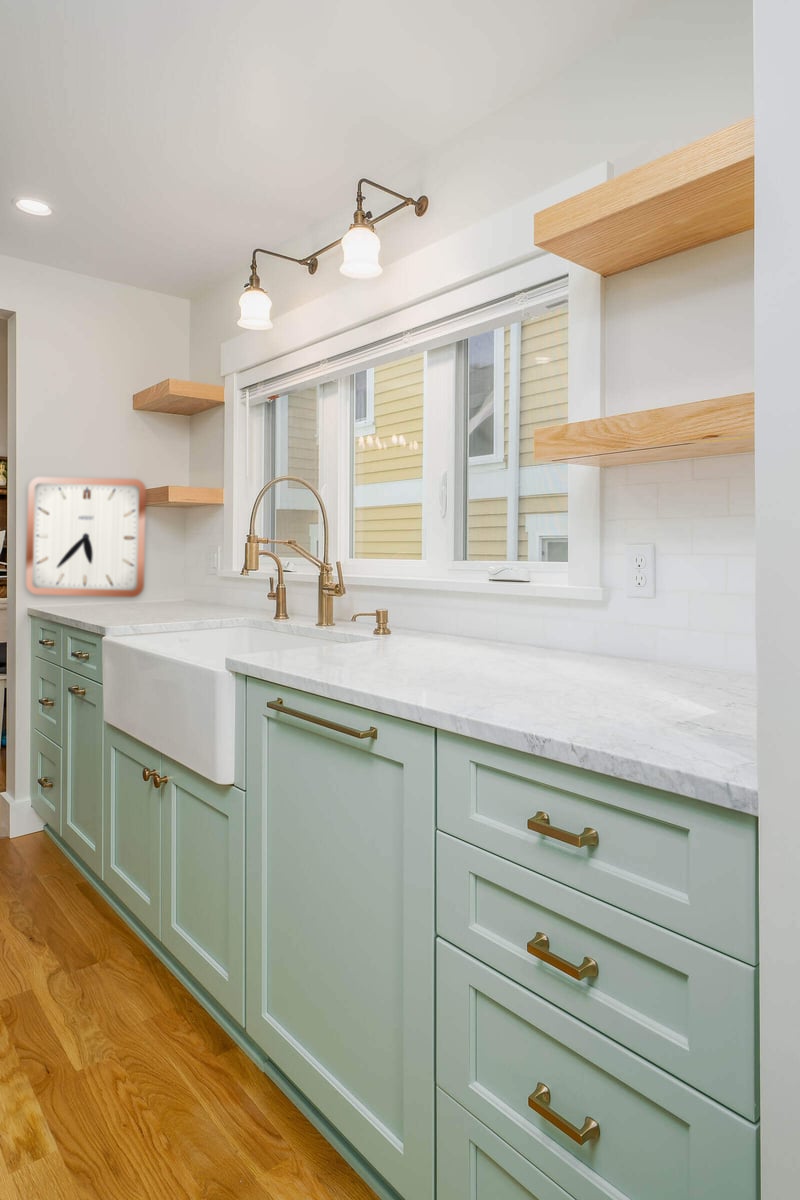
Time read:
**5:37**
